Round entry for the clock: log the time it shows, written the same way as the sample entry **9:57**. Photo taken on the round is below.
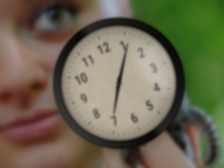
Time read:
**7:06**
